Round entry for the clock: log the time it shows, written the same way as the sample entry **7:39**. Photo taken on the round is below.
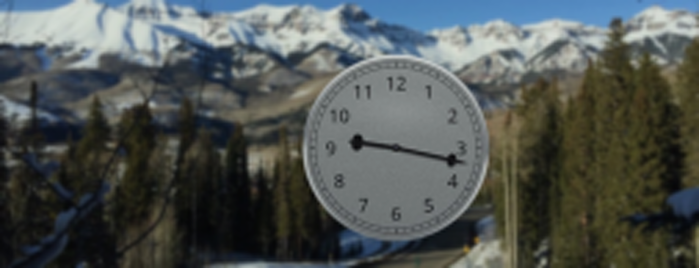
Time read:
**9:17**
